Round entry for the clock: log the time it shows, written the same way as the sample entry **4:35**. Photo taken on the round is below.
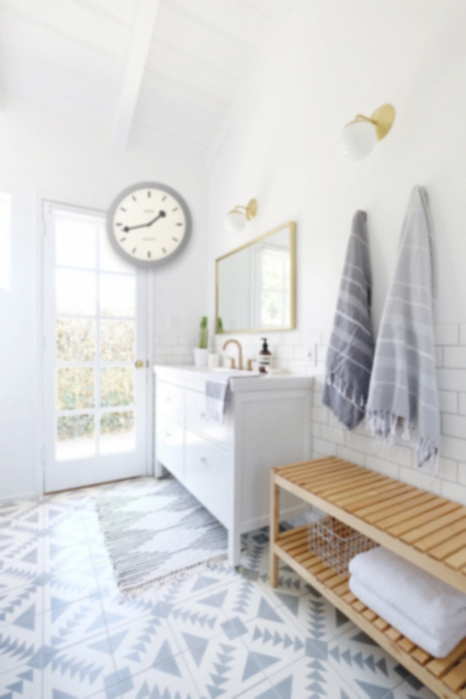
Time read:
**1:43**
